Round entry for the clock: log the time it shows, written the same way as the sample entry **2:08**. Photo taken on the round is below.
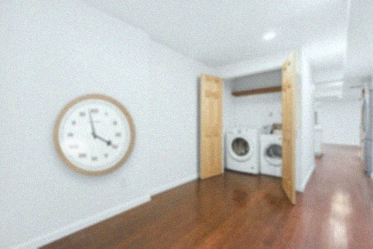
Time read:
**3:58**
